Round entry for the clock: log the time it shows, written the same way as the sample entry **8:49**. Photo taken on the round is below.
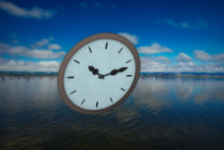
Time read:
**10:12**
